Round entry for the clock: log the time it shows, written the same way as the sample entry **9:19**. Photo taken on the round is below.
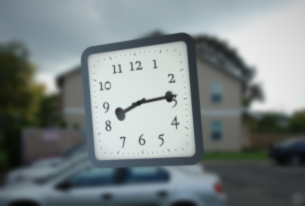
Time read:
**8:14**
